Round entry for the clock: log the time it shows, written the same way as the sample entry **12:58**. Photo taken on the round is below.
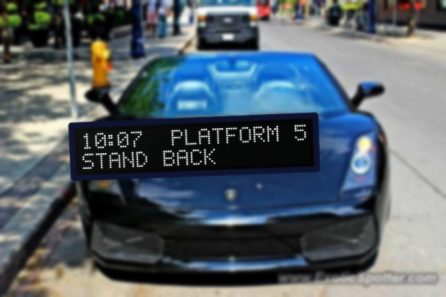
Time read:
**10:07**
